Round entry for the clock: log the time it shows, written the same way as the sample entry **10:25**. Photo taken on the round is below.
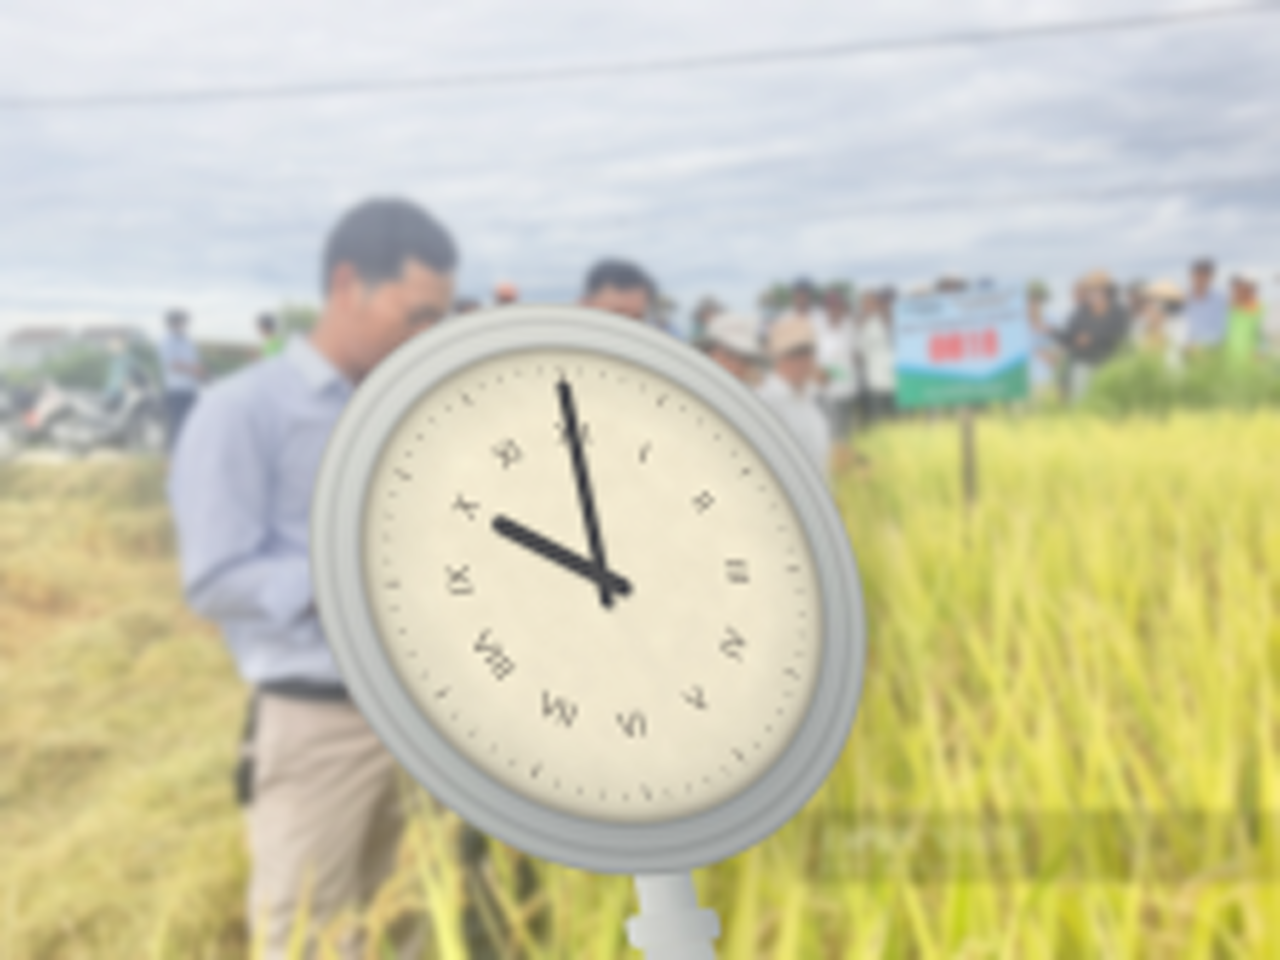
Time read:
**10:00**
